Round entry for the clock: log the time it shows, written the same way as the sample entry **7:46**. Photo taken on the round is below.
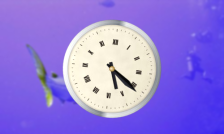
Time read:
**5:21**
